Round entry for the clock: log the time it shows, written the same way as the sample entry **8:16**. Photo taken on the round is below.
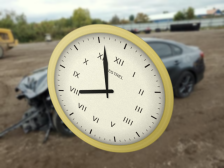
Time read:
**7:56**
